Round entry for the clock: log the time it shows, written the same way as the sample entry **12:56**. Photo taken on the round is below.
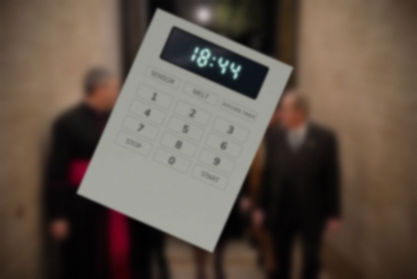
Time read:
**18:44**
